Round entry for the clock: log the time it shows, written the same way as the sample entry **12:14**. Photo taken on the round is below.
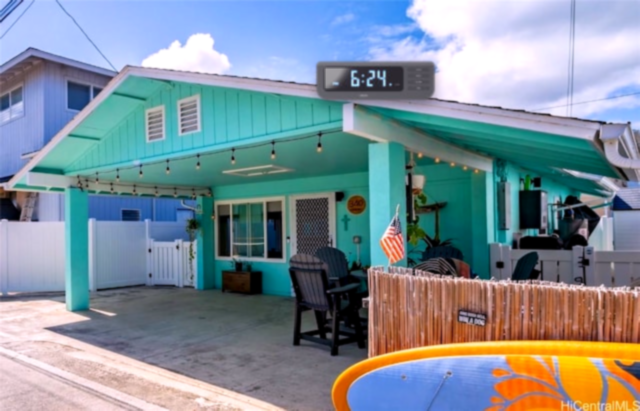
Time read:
**6:24**
